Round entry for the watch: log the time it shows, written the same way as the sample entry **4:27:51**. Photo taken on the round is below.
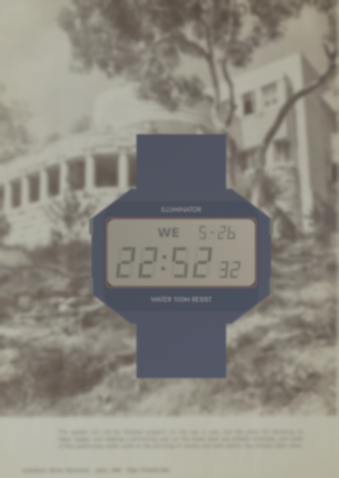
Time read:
**22:52:32**
